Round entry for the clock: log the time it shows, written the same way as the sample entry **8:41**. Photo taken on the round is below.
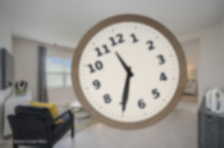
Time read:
**11:35**
